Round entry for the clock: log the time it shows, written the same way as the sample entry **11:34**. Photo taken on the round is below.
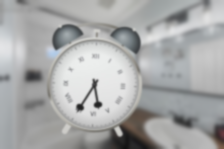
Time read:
**5:35**
